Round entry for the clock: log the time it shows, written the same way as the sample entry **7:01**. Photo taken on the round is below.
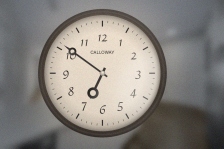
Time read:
**6:51**
